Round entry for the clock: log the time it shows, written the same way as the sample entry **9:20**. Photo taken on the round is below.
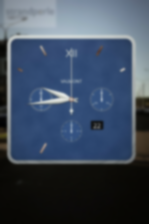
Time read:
**9:44**
